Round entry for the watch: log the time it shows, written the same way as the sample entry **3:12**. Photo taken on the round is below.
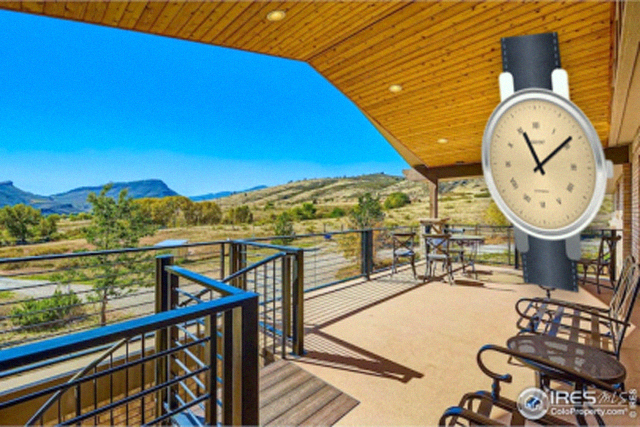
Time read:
**11:09**
